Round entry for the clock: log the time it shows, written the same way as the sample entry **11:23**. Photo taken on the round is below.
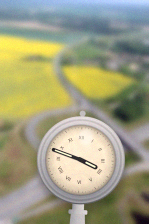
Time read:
**3:48**
